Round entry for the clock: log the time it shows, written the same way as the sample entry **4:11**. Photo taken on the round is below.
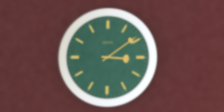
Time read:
**3:09**
